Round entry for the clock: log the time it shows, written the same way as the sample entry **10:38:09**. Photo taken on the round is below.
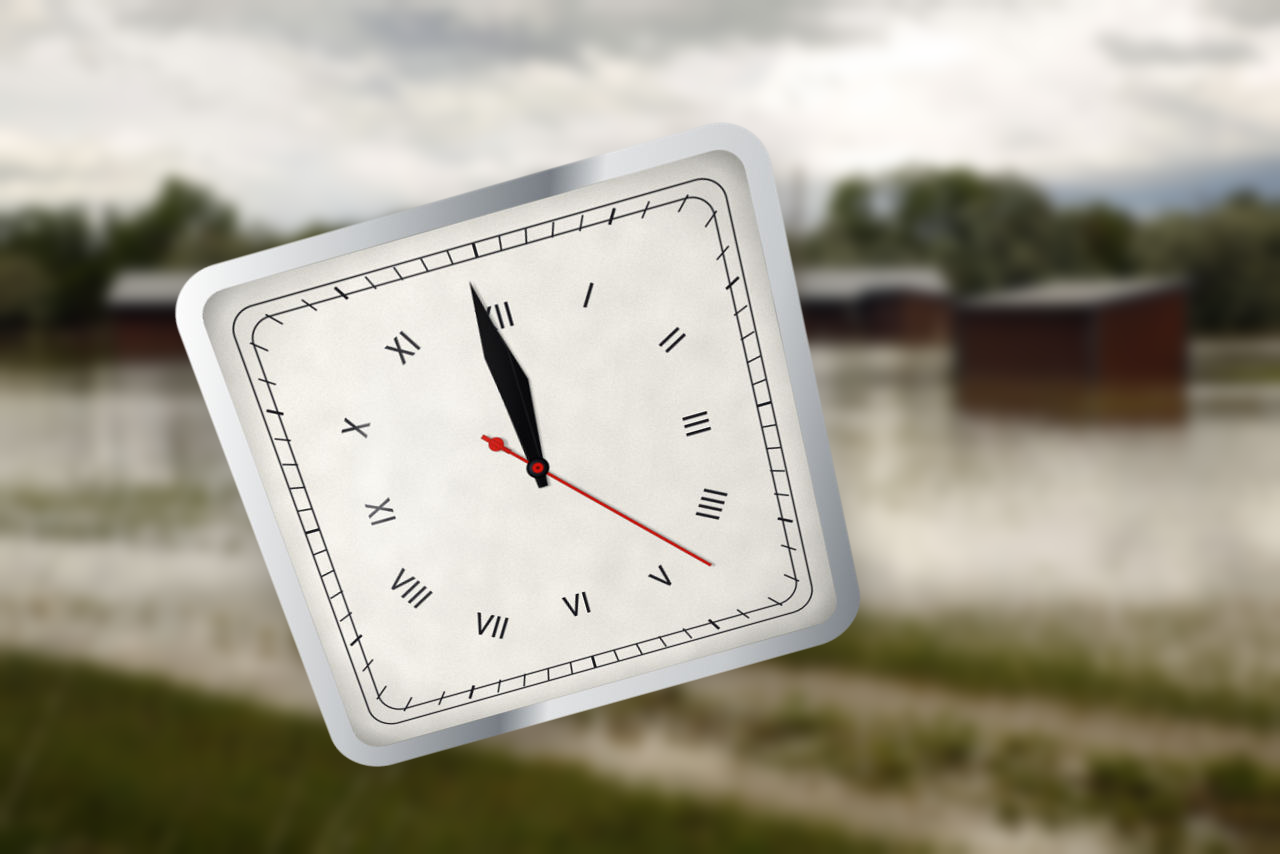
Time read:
**11:59:23**
